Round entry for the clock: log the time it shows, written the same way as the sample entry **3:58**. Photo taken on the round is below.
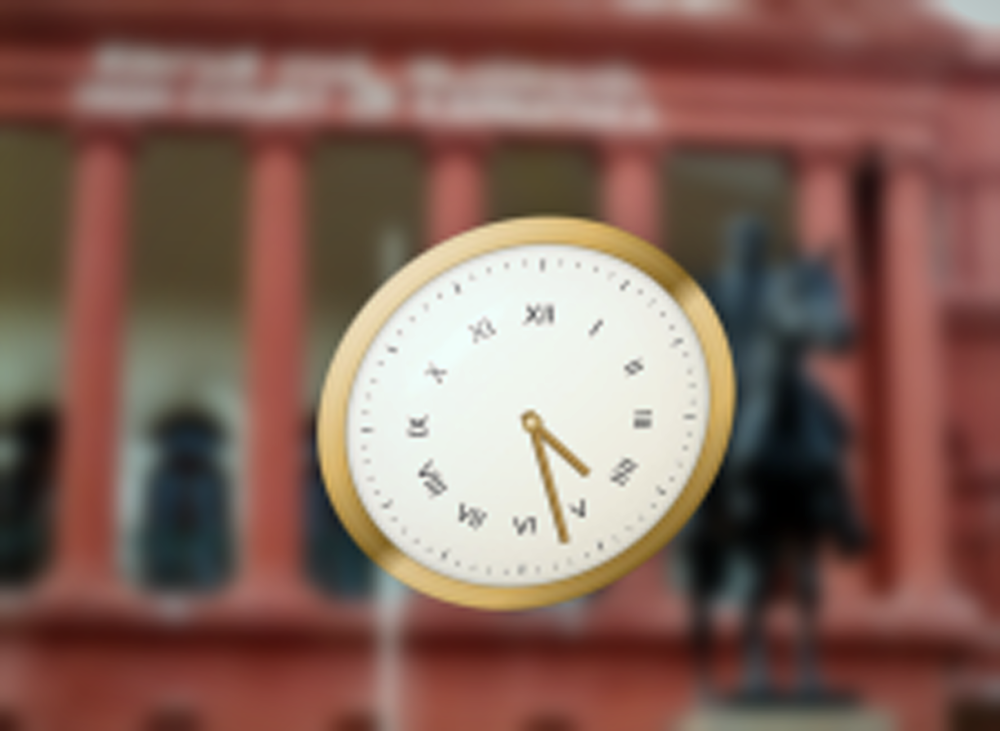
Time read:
**4:27**
